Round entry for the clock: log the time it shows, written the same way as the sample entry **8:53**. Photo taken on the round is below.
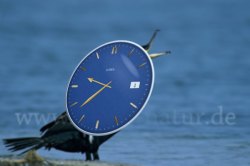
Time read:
**9:38**
